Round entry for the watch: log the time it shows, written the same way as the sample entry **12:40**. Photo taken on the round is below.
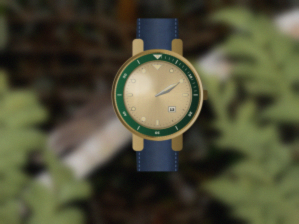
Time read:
**2:10**
